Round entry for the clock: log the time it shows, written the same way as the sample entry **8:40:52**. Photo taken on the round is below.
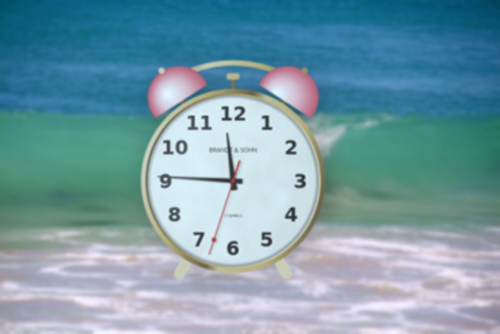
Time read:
**11:45:33**
